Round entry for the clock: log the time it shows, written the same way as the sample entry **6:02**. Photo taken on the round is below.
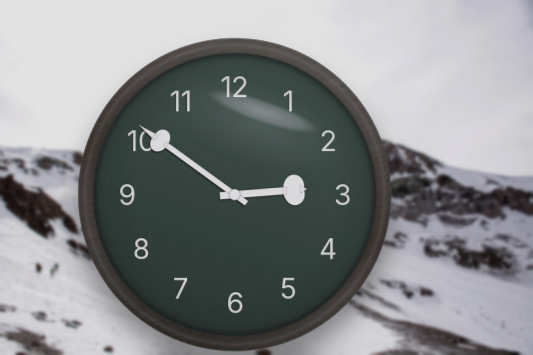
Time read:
**2:51**
